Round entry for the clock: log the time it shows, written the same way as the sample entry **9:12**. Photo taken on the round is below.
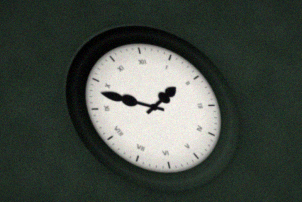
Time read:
**1:48**
